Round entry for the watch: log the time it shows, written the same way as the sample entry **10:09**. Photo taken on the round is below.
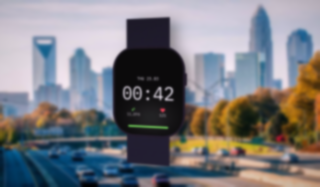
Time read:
**0:42**
